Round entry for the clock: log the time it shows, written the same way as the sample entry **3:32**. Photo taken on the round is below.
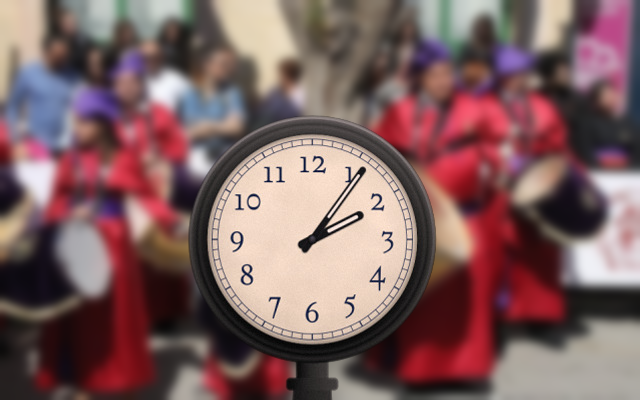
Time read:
**2:06**
